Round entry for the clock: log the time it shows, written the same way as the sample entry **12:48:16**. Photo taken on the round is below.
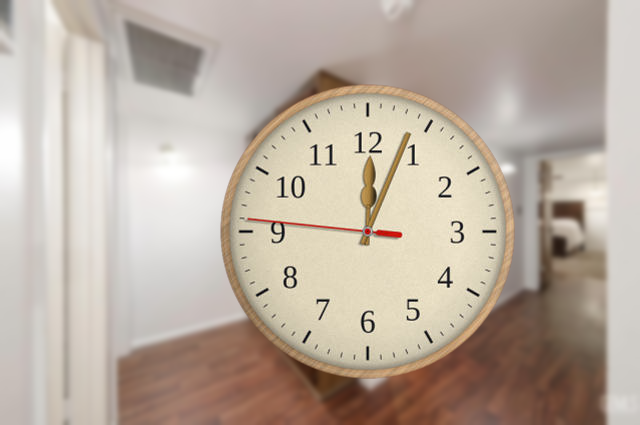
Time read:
**12:03:46**
